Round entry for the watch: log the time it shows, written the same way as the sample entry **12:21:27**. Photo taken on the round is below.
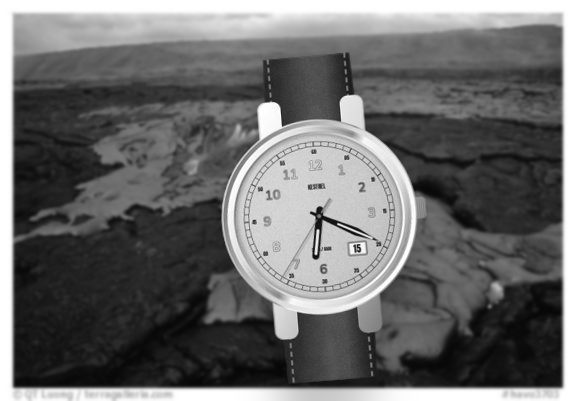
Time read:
**6:19:36**
